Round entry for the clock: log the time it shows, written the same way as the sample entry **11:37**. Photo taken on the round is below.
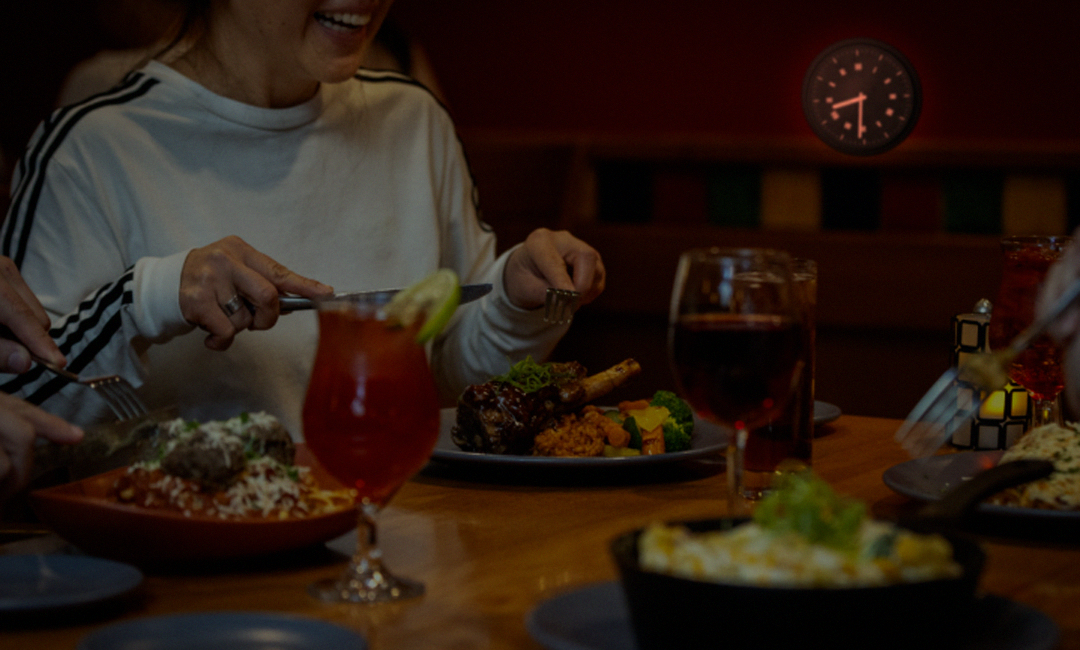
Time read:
**8:31**
